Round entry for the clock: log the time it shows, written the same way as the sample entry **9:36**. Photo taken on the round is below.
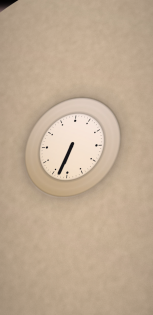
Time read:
**6:33**
